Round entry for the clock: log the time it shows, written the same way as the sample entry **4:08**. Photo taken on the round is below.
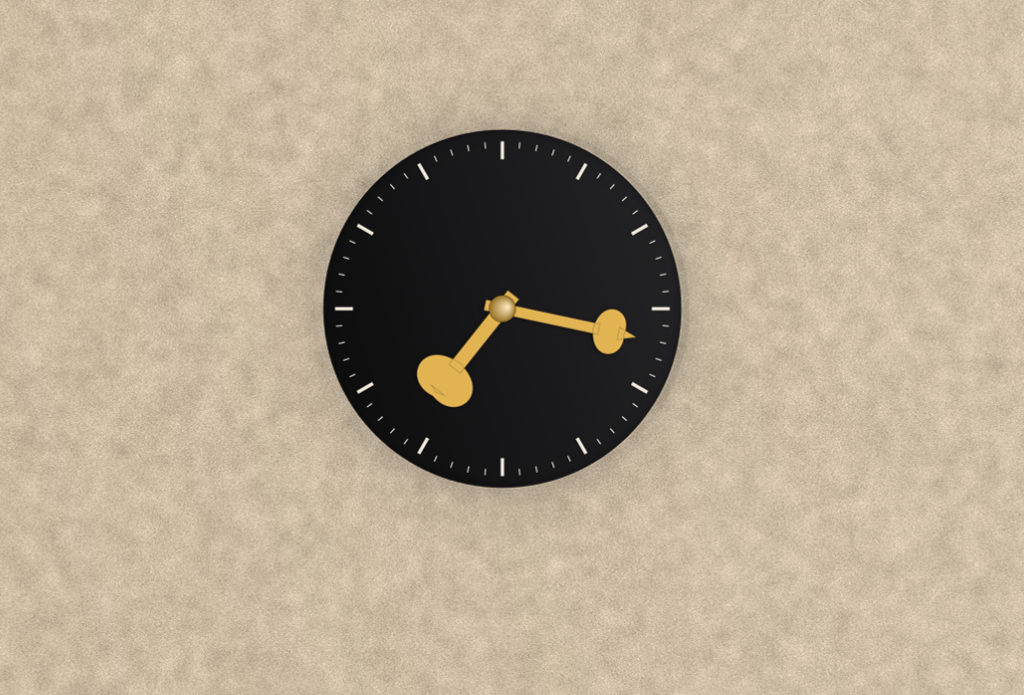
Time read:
**7:17**
